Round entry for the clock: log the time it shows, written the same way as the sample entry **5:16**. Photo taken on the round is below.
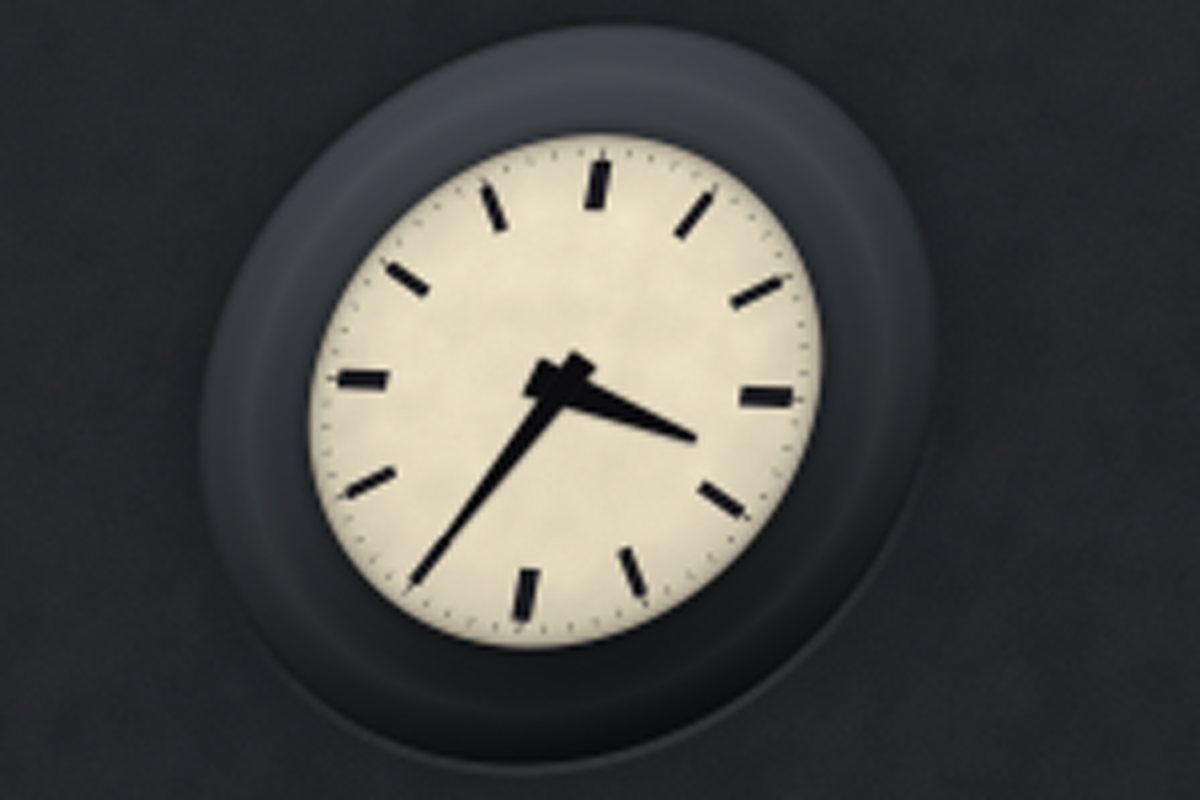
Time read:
**3:35**
